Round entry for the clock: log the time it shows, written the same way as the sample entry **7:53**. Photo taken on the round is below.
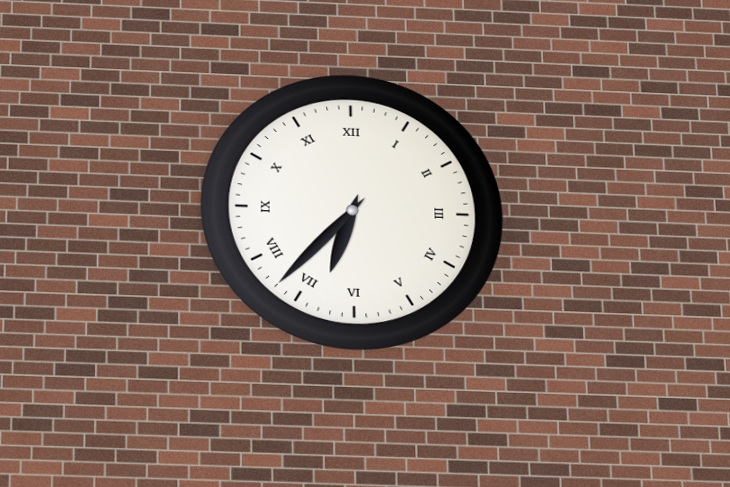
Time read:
**6:37**
